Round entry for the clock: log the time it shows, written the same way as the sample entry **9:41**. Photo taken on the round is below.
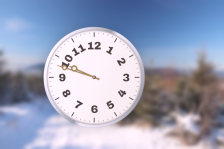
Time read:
**9:48**
